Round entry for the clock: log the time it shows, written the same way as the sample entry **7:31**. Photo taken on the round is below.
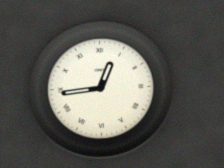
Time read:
**12:44**
